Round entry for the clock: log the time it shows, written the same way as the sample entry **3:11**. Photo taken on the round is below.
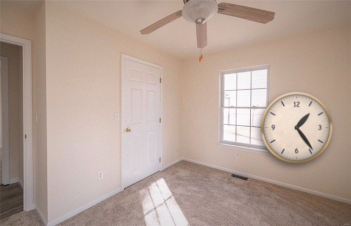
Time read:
**1:24**
